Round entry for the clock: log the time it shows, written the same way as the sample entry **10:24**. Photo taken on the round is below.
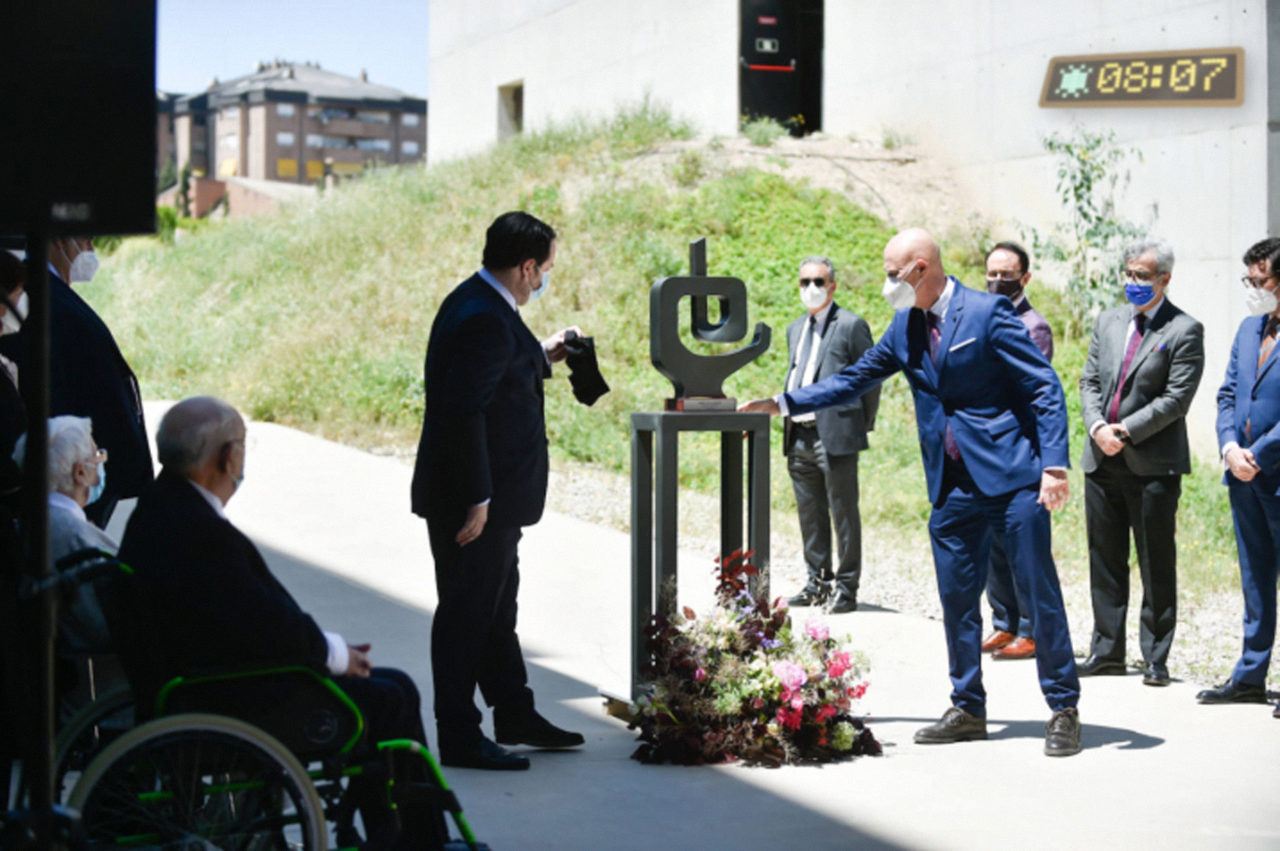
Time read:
**8:07**
